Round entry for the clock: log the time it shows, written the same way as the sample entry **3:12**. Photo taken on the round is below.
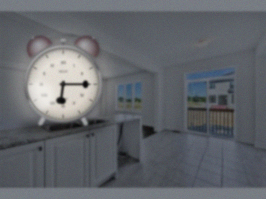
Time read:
**6:15**
